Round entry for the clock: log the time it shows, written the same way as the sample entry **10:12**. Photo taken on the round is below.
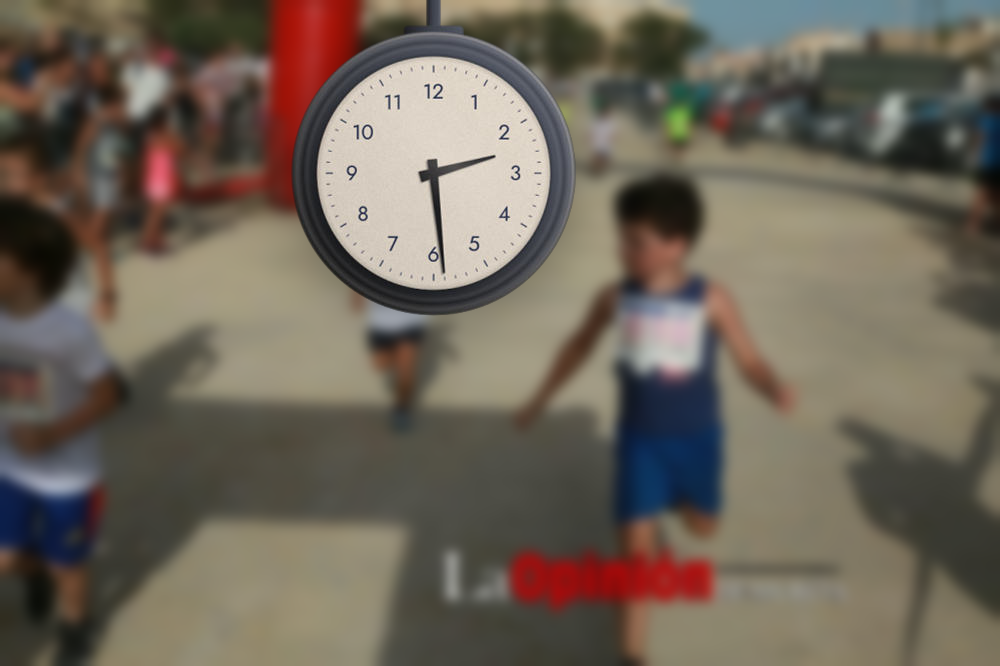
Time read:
**2:29**
